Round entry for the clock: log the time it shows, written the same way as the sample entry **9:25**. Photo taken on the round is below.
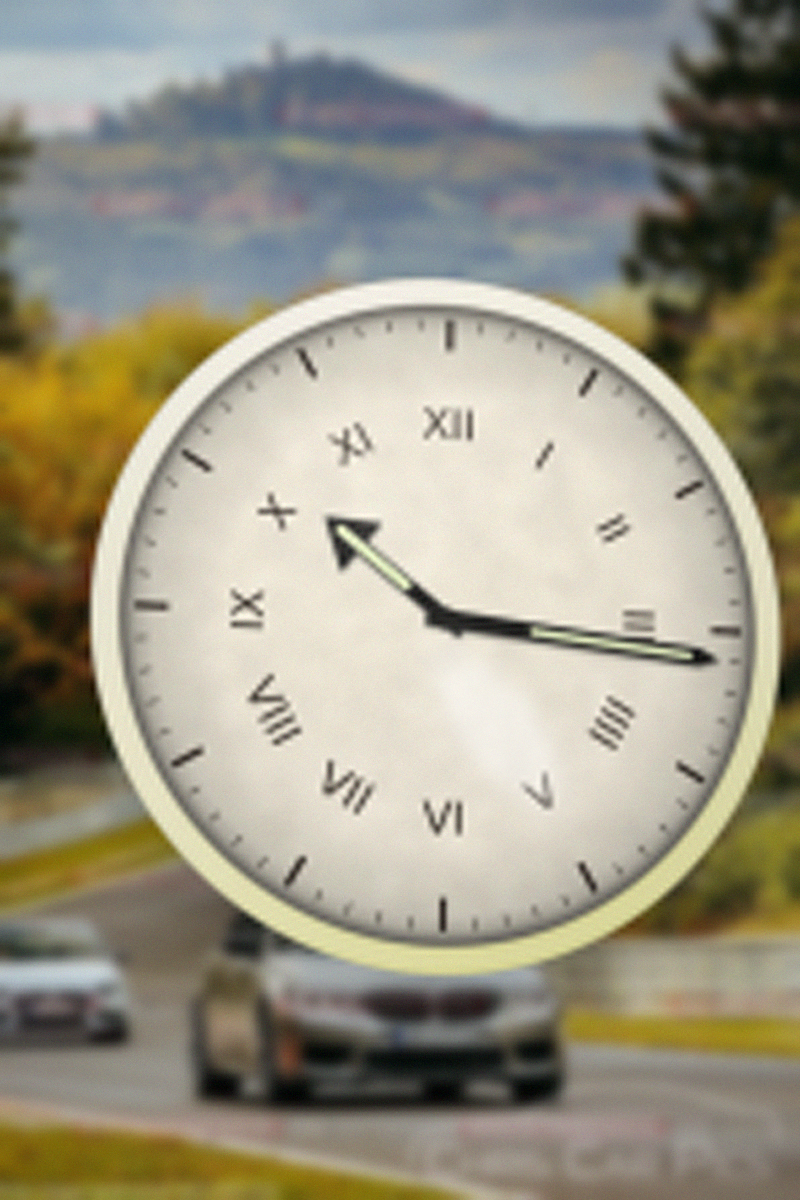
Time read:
**10:16**
